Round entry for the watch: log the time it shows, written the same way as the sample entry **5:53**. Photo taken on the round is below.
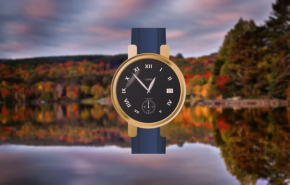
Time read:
**12:53**
